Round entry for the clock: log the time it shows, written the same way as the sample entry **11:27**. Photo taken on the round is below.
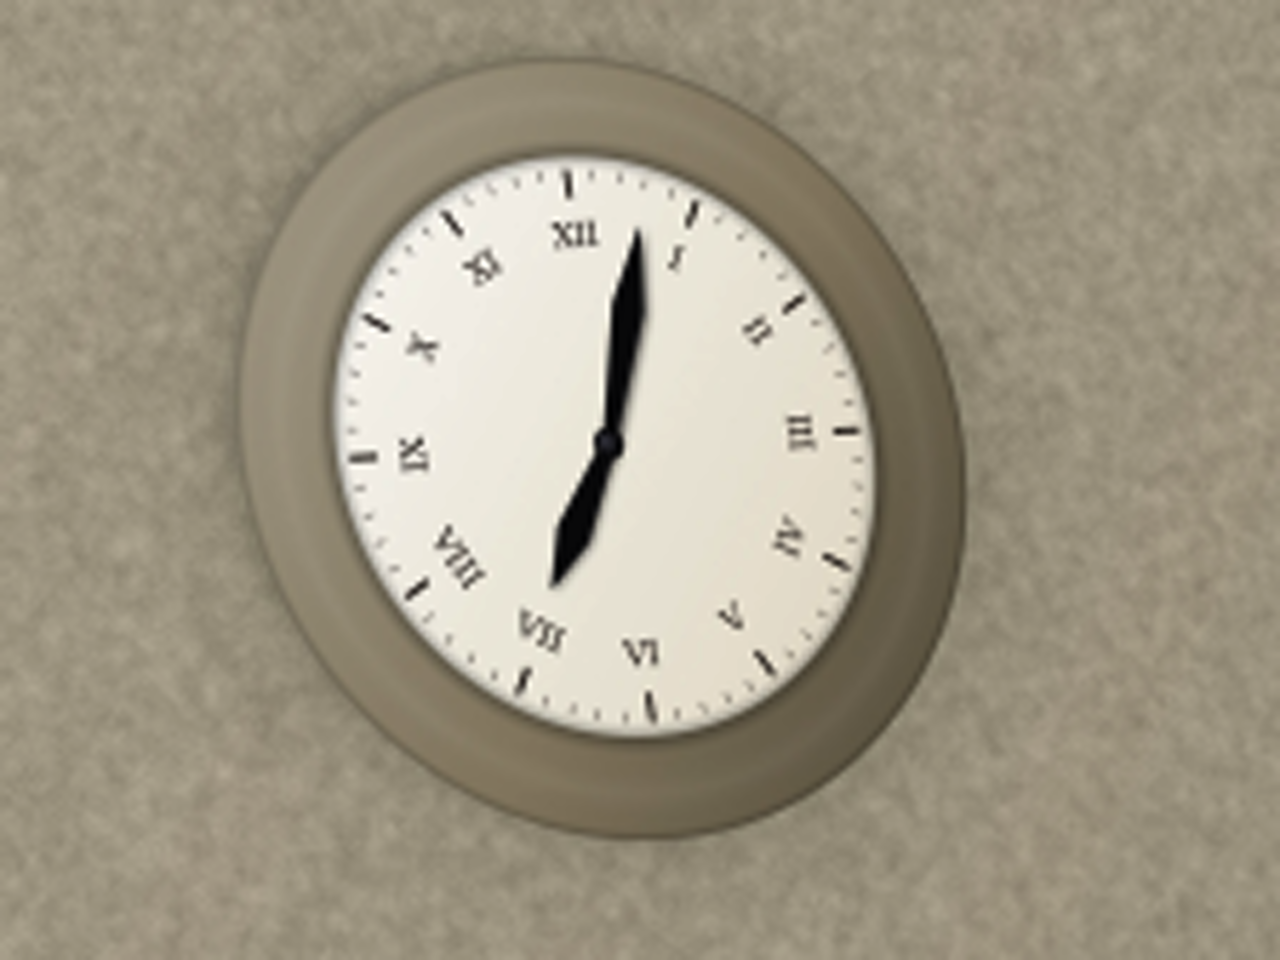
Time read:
**7:03**
